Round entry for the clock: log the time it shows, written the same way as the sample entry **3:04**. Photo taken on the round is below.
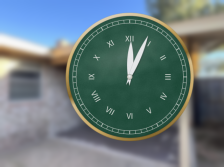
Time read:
**12:04**
